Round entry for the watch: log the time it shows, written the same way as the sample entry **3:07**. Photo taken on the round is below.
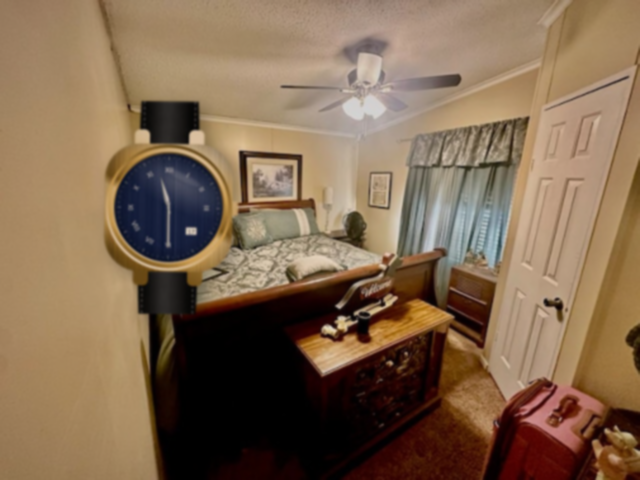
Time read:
**11:30**
